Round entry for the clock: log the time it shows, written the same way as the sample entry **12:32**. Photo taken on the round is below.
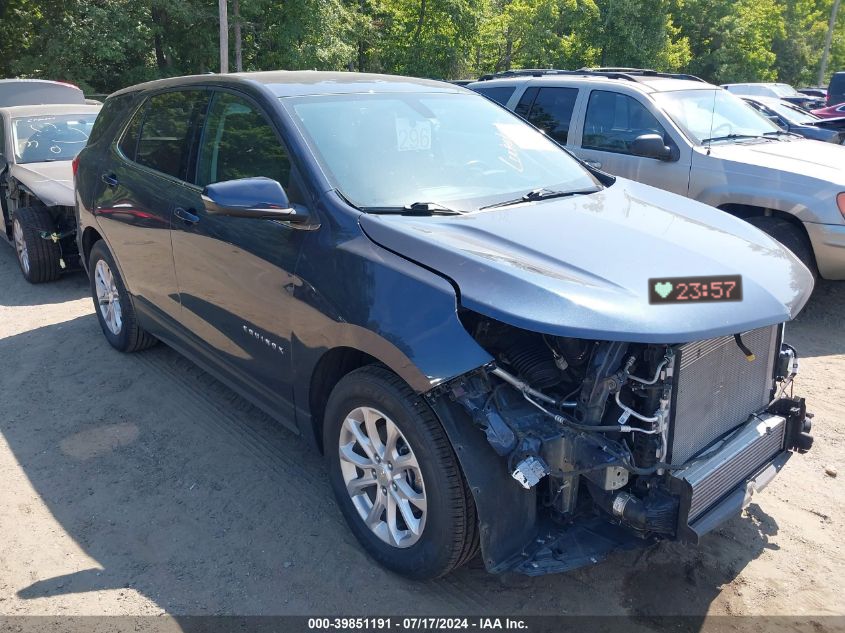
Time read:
**23:57**
